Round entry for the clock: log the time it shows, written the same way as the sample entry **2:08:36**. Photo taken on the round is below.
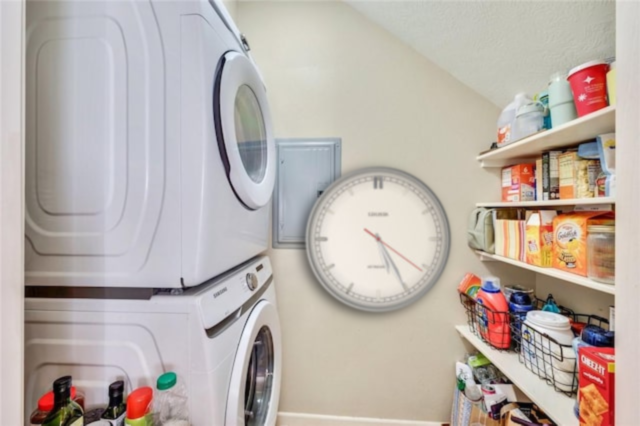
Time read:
**5:25:21**
